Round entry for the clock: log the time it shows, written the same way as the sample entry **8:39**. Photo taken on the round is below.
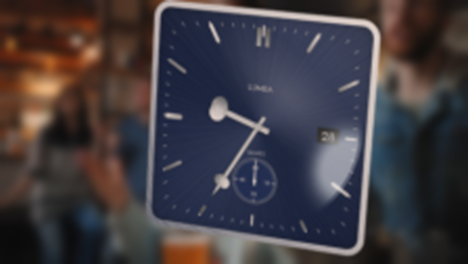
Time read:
**9:35**
